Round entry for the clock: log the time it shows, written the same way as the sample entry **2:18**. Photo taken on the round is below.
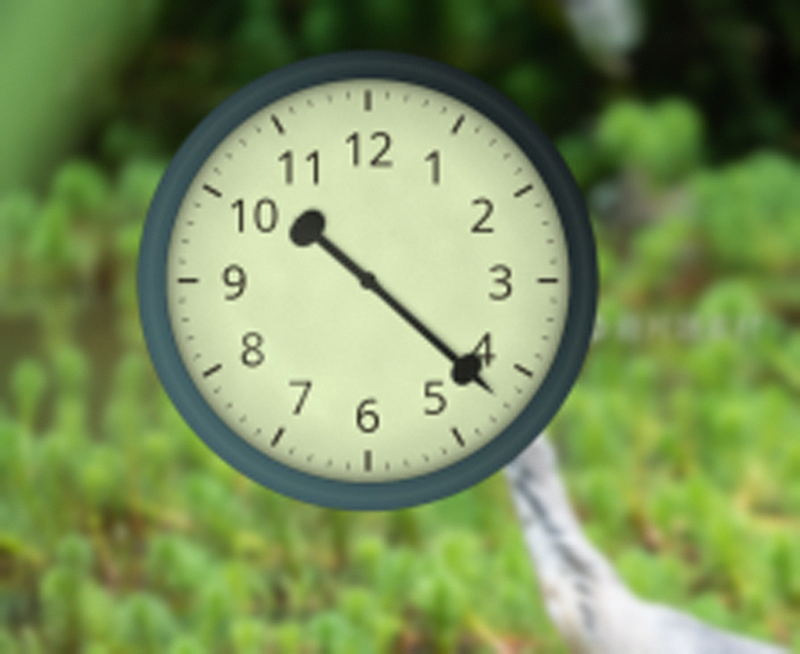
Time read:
**10:22**
